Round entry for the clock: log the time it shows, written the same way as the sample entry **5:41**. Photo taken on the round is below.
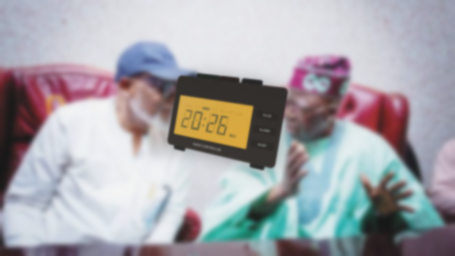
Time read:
**20:26**
